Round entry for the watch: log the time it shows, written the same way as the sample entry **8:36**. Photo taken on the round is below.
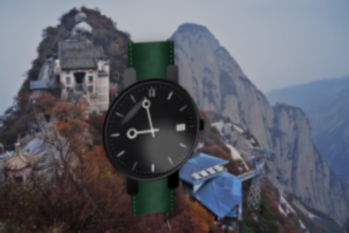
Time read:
**8:58**
